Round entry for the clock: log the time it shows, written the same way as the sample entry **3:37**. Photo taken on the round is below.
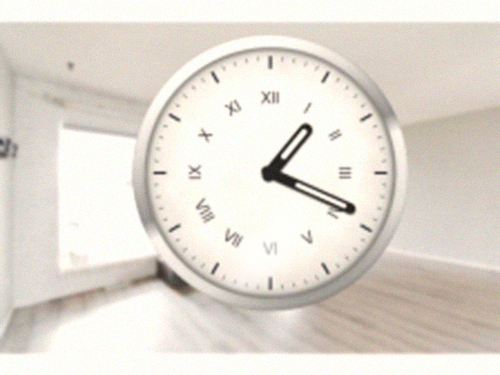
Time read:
**1:19**
